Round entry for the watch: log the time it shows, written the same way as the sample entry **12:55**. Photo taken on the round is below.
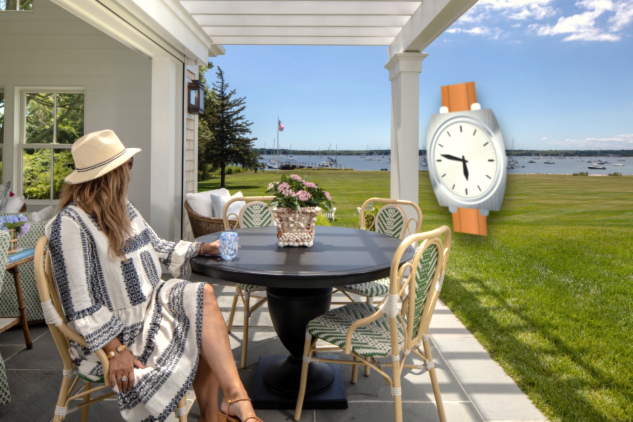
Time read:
**5:47**
